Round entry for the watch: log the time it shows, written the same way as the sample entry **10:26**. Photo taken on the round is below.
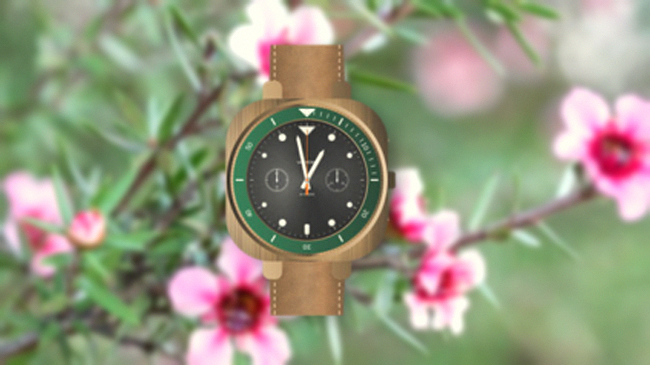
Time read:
**12:58**
